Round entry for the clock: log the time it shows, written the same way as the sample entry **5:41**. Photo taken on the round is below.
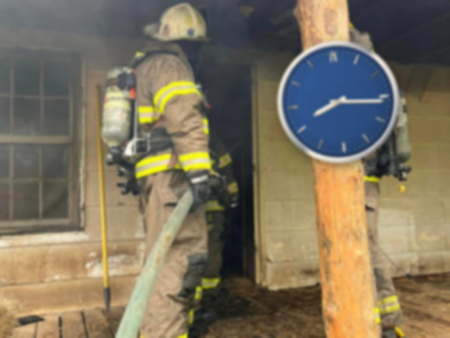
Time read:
**8:16**
